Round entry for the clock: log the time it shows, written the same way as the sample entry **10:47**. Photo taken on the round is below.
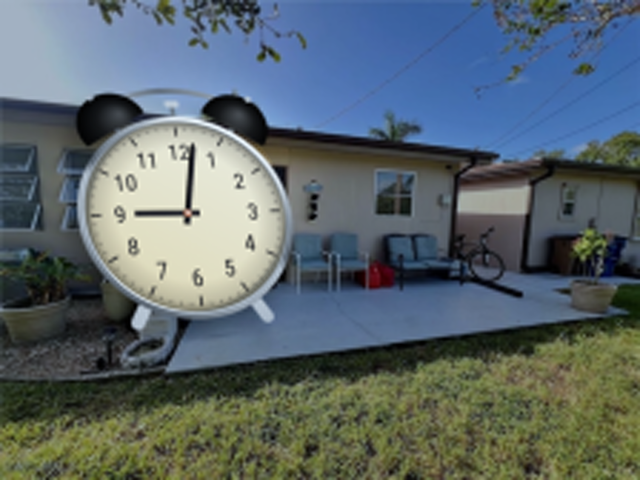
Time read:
**9:02**
